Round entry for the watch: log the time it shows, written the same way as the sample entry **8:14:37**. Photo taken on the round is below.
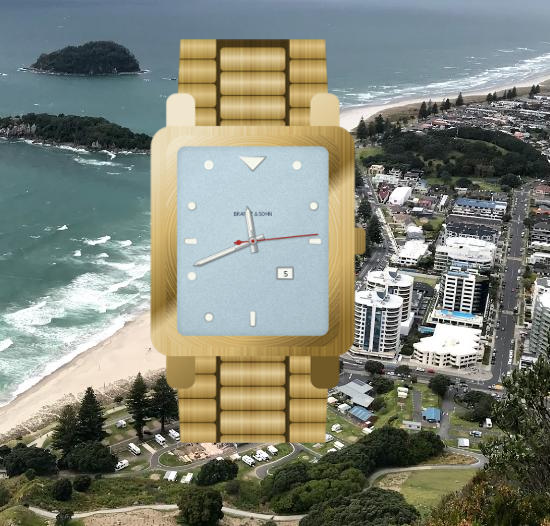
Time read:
**11:41:14**
